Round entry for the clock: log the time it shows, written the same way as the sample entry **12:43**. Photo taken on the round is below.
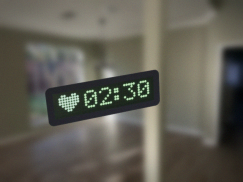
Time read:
**2:30**
